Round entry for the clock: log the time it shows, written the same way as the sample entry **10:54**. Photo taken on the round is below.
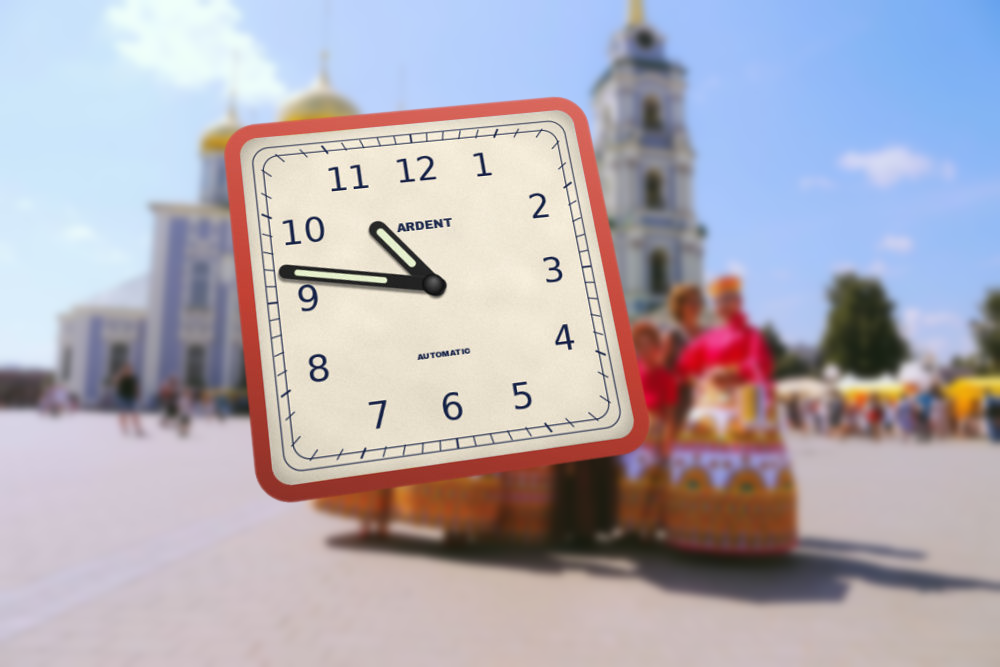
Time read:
**10:47**
